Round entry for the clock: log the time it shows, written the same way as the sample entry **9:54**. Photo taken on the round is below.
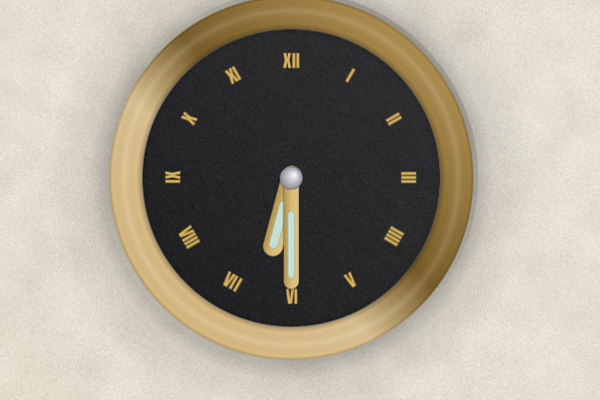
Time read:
**6:30**
